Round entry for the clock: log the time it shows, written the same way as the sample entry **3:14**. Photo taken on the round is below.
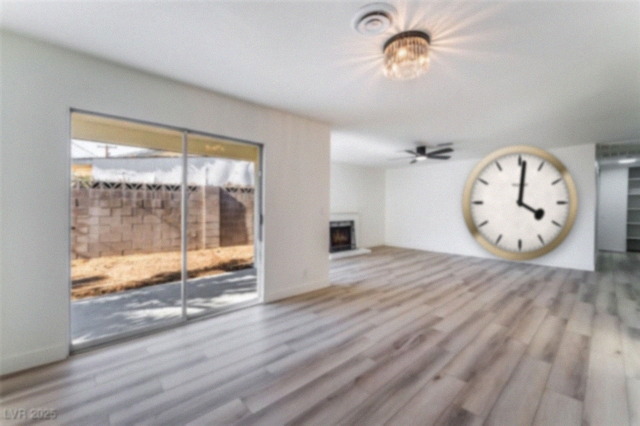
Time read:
**4:01**
